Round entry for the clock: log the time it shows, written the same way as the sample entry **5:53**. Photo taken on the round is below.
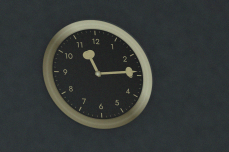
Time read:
**11:14**
